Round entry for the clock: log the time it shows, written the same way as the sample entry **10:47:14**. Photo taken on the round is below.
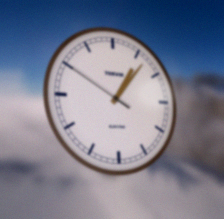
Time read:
**1:06:50**
